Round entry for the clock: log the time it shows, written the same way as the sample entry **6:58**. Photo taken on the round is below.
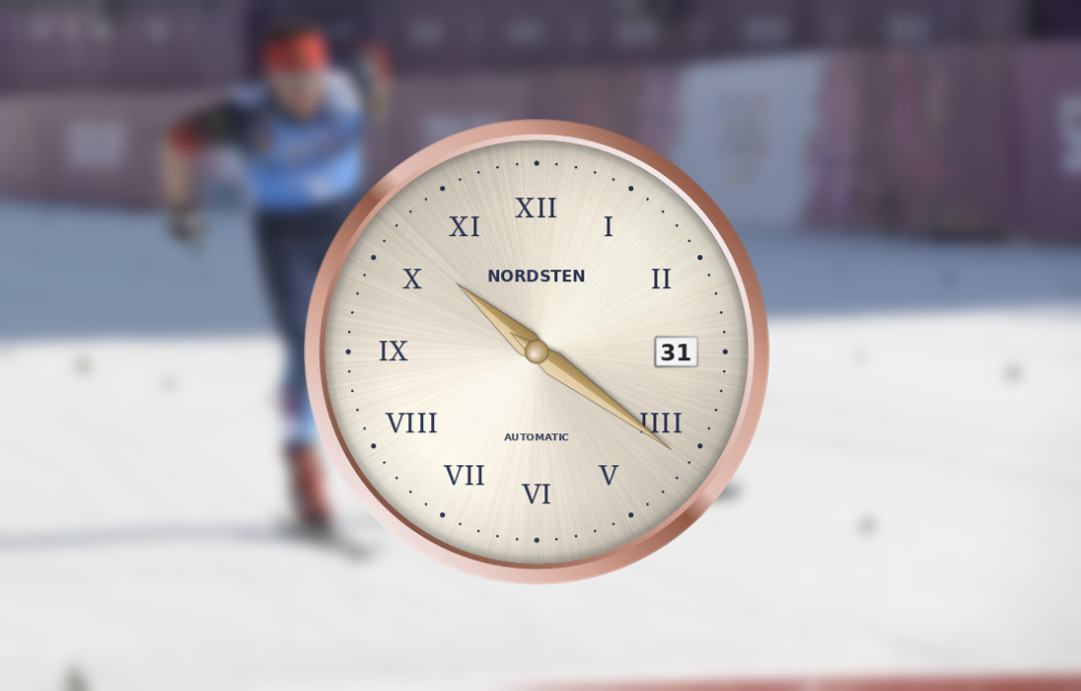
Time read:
**10:21**
